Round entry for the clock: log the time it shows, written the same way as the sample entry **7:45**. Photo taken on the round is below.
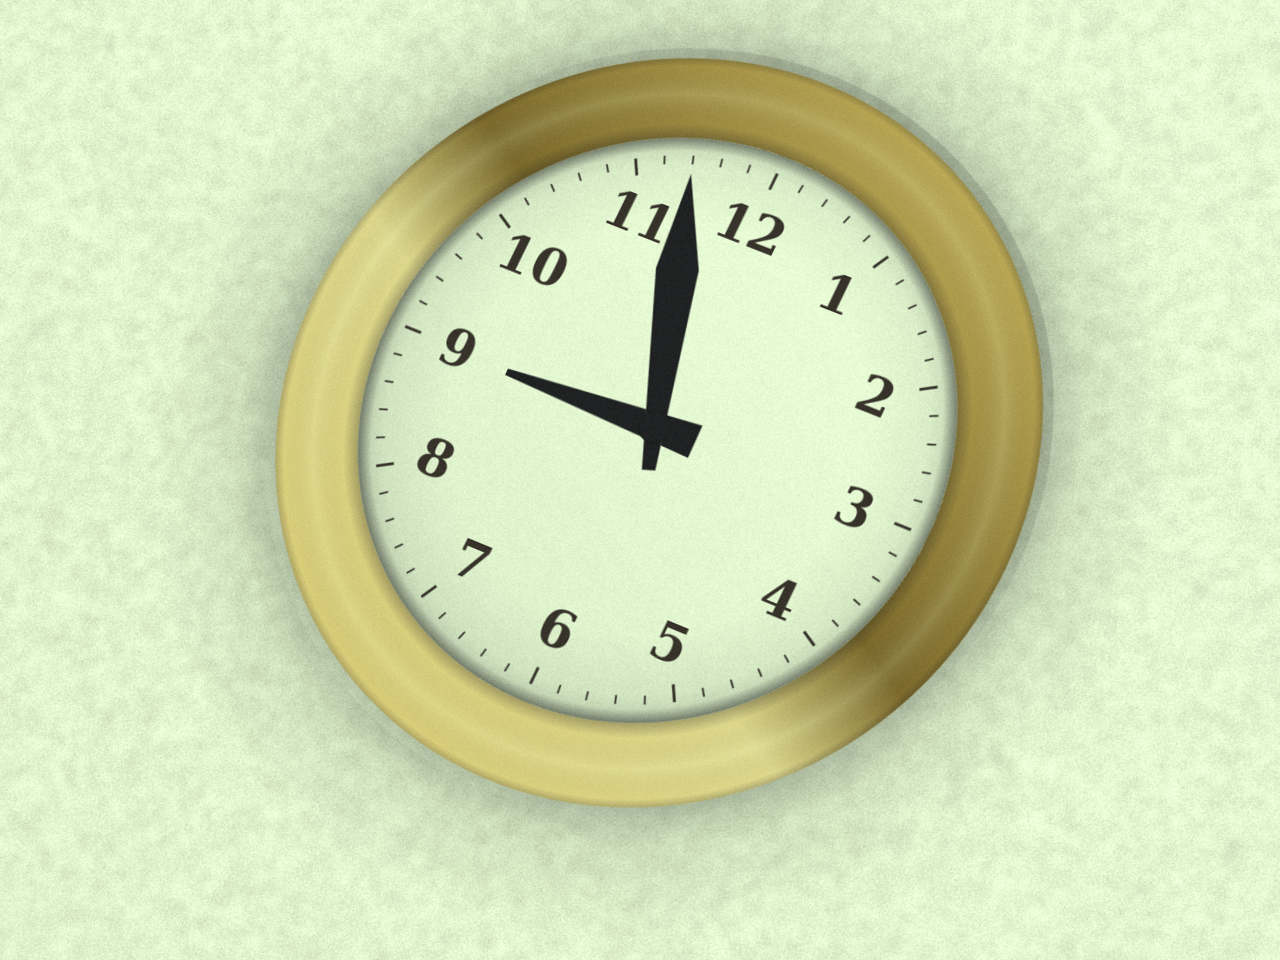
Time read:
**8:57**
